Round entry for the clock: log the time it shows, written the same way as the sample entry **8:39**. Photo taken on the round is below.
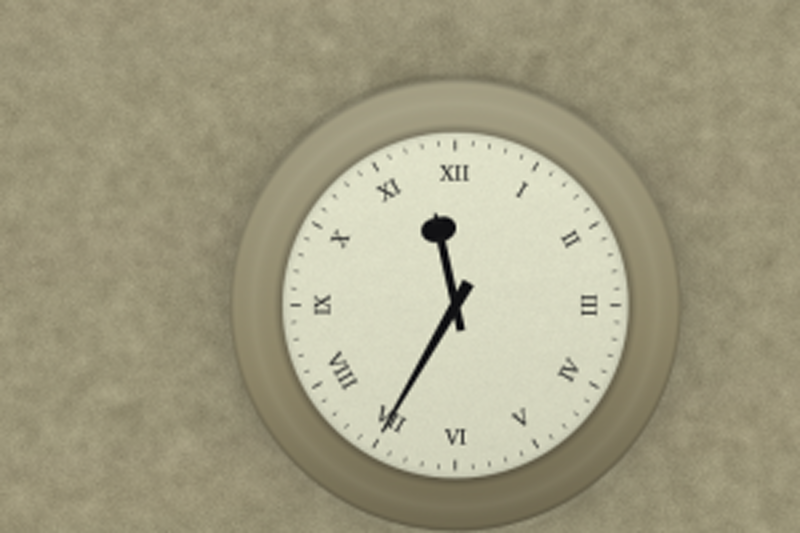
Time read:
**11:35**
